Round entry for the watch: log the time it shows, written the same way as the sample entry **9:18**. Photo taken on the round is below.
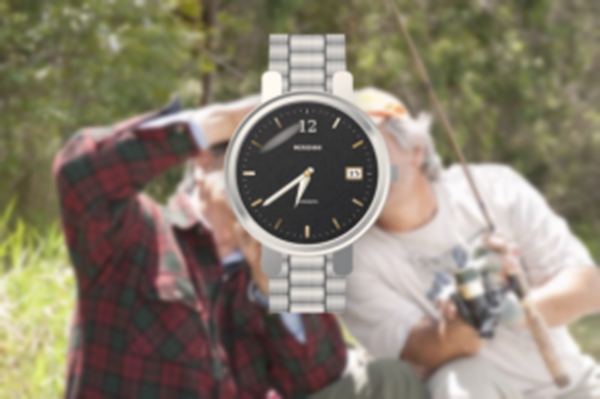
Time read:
**6:39**
